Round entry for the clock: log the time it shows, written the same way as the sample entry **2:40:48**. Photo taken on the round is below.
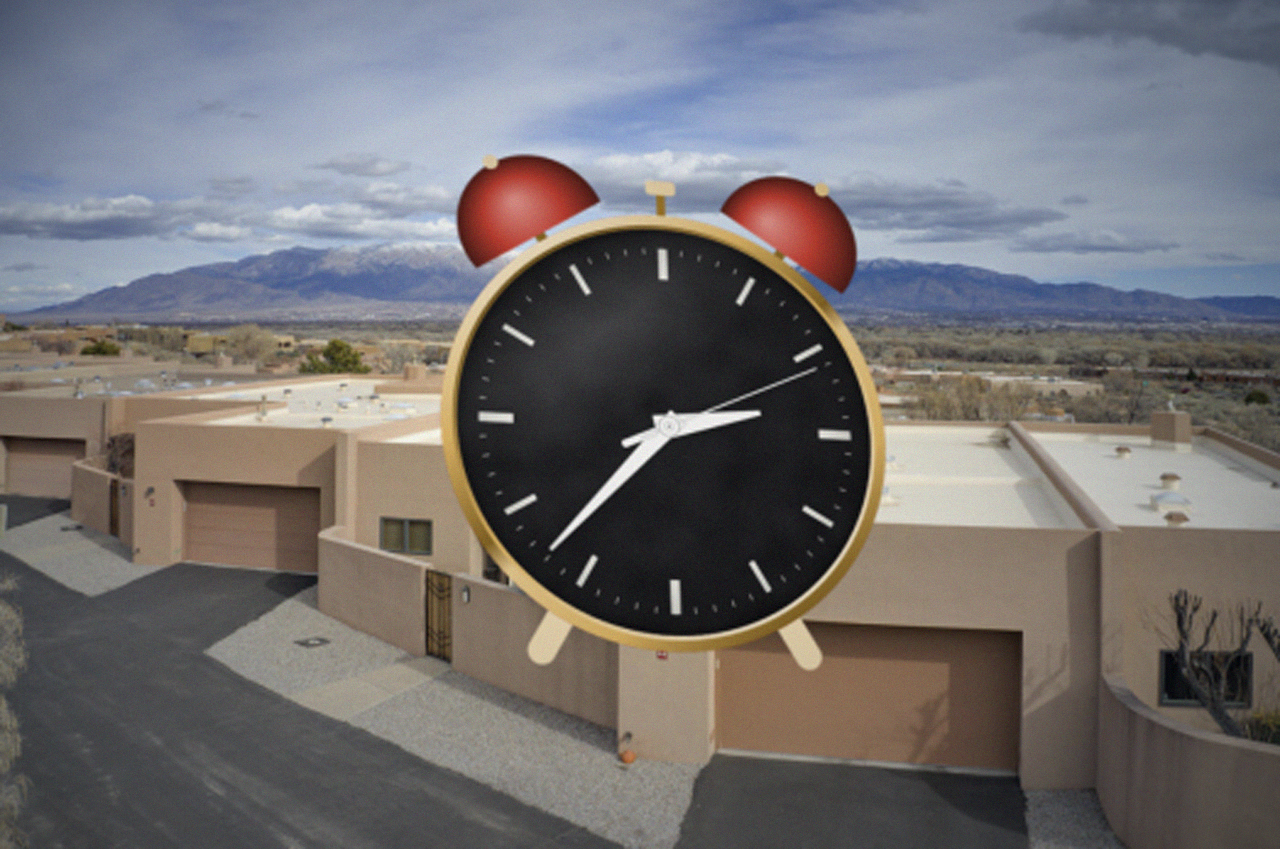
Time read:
**2:37:11**
